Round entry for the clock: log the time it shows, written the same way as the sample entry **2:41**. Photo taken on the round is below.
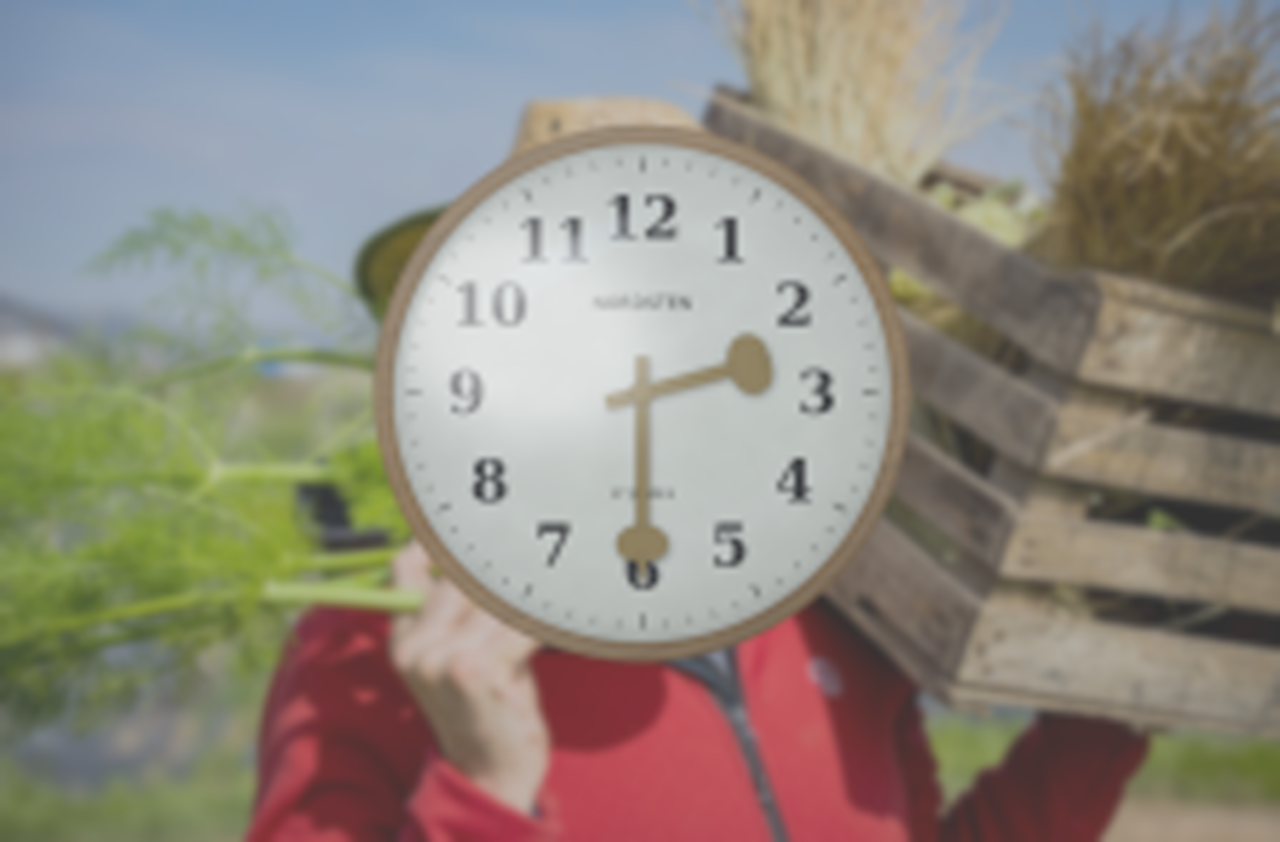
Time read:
**2:30**
